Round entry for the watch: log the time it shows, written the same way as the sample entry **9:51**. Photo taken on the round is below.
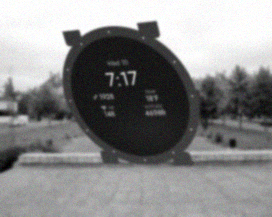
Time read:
**7:17**
